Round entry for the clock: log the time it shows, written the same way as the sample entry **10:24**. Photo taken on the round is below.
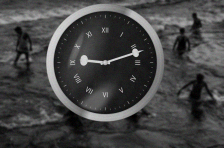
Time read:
**9:12**
